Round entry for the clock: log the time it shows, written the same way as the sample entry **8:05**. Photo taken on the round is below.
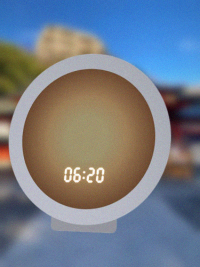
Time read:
**6:20**
